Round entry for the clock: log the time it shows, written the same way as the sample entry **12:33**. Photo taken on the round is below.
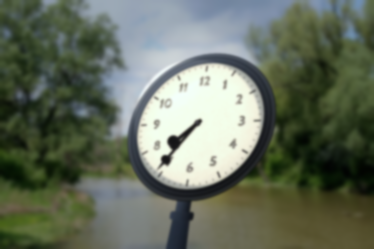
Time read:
**7:36**
